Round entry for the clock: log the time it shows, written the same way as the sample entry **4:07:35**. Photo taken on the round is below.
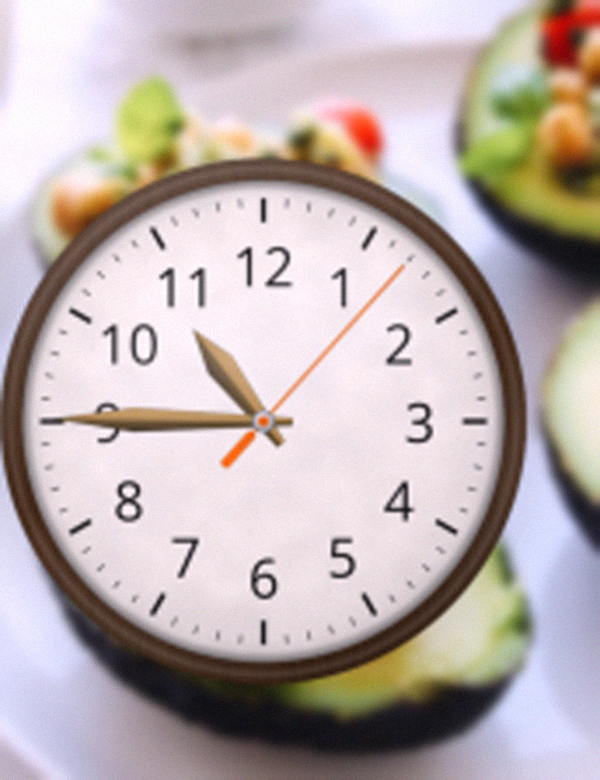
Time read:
**10:45:07**
